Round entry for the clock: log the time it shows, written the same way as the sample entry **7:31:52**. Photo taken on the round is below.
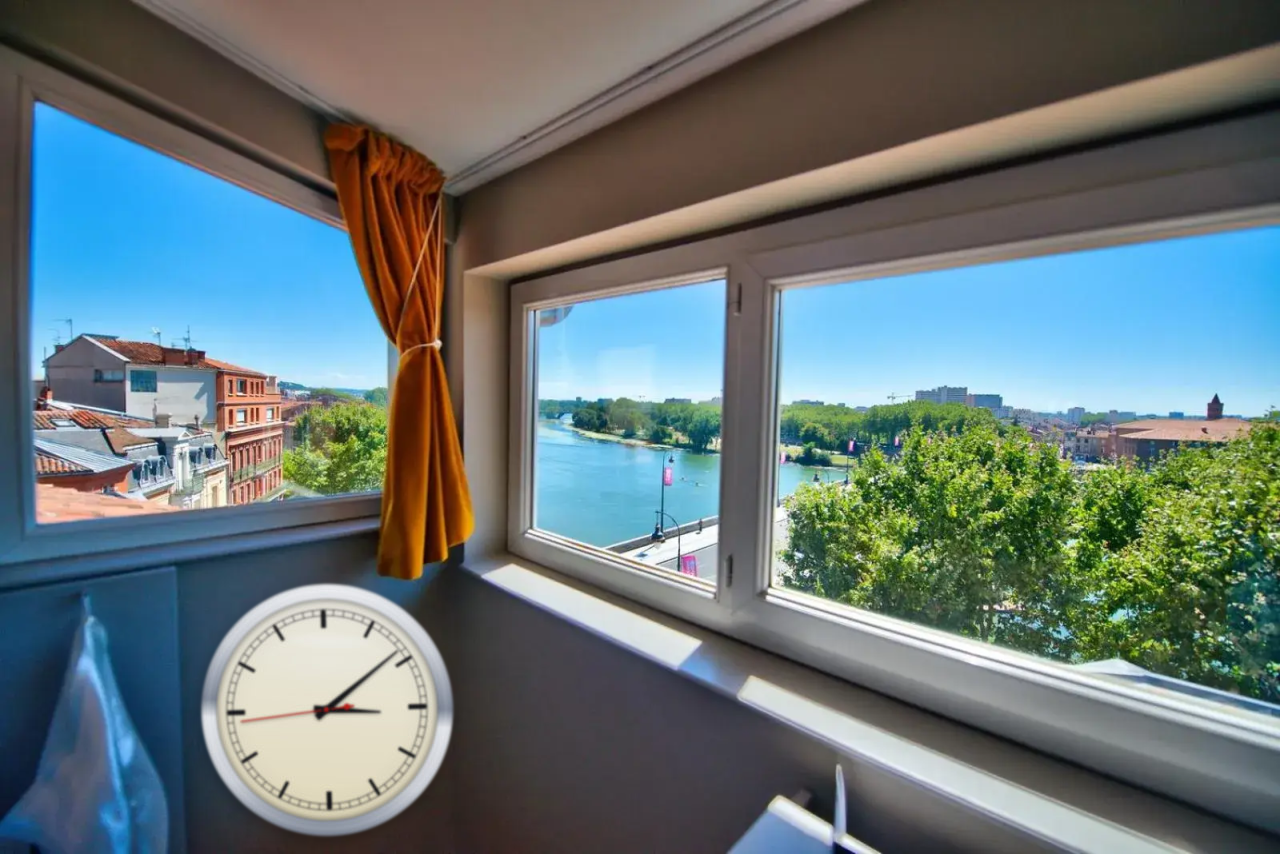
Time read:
**3:08:44**
